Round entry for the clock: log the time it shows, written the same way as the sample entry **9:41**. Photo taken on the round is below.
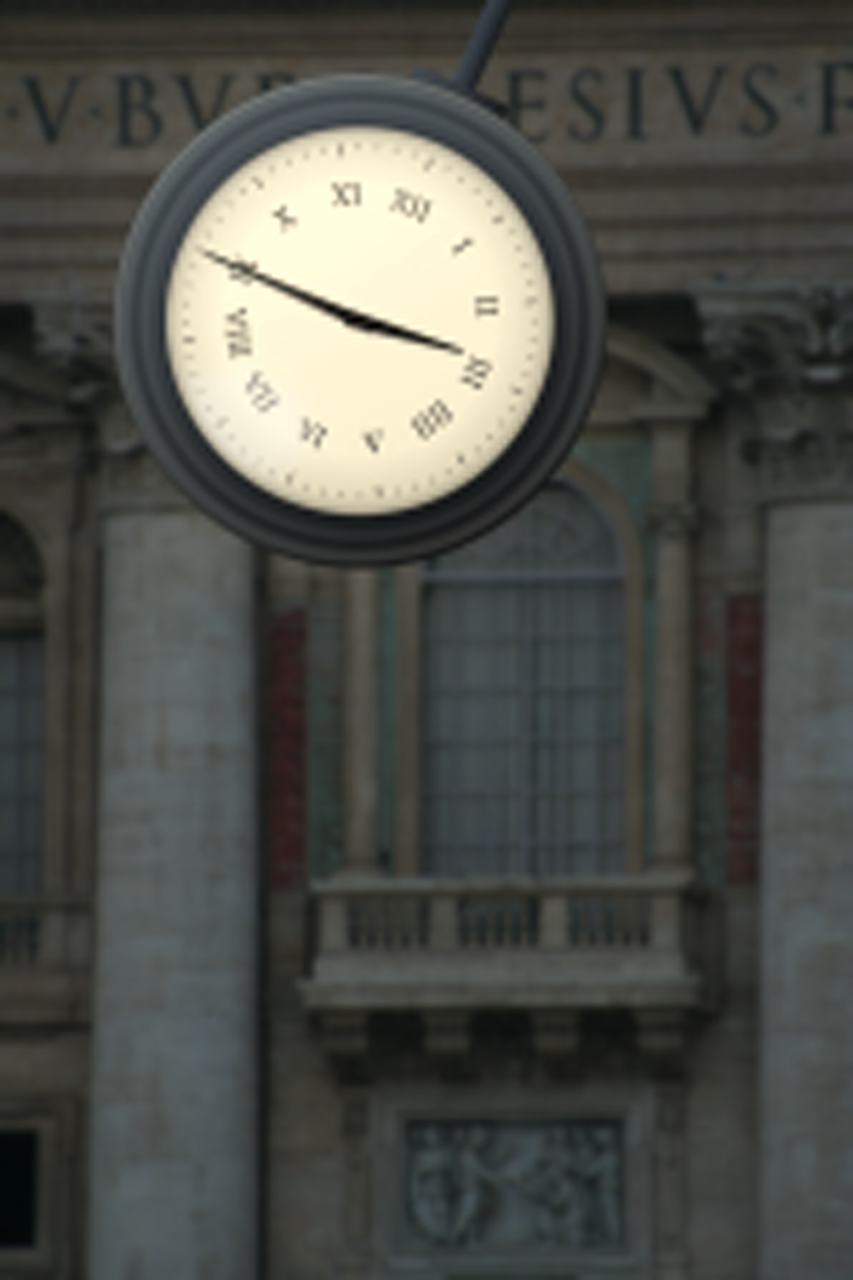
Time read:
**2:45**
